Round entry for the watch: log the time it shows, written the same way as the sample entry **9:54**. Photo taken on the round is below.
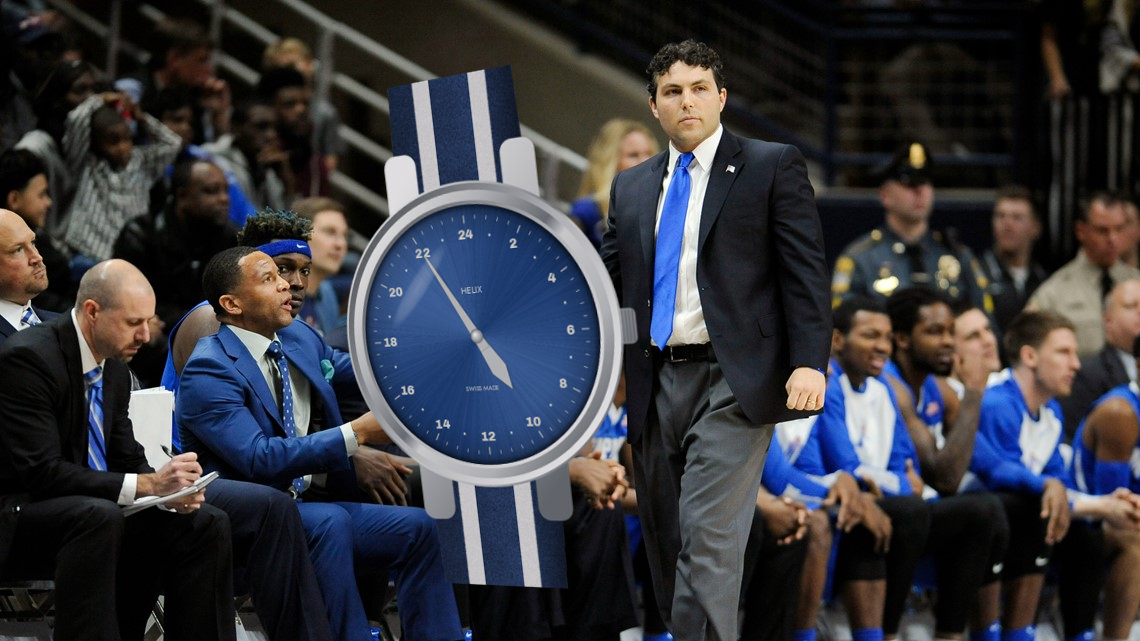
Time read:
**9:55**
